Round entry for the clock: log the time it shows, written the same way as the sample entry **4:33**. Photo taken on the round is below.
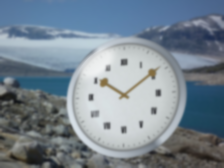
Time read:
**10:09**
